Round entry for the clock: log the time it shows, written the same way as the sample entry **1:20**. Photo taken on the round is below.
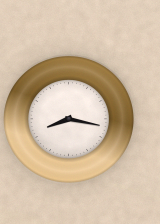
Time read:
**8:17**
